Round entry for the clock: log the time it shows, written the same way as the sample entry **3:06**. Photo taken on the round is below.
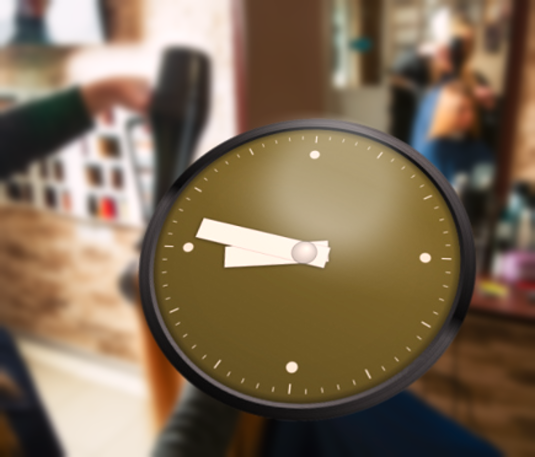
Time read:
**8:47**
